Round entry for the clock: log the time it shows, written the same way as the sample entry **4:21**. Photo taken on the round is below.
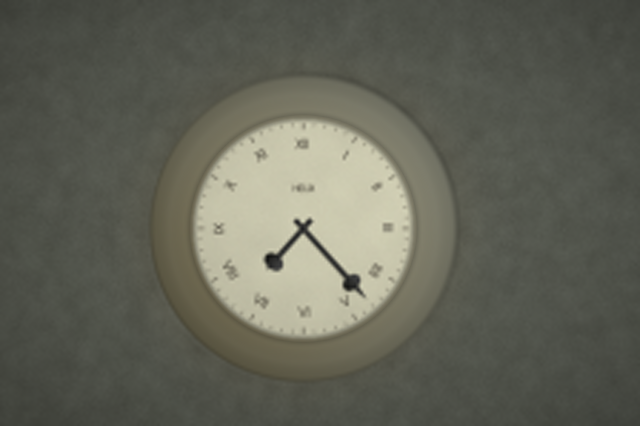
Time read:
**7:23**
